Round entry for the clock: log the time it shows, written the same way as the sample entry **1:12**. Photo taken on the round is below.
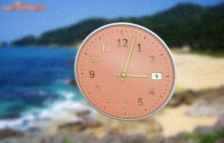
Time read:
**3:03**
